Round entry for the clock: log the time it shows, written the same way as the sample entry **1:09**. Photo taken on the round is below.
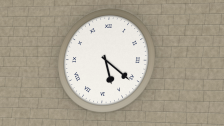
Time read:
**5:21**
